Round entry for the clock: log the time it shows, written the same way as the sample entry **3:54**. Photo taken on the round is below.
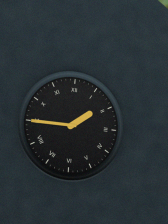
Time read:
**1:45**
